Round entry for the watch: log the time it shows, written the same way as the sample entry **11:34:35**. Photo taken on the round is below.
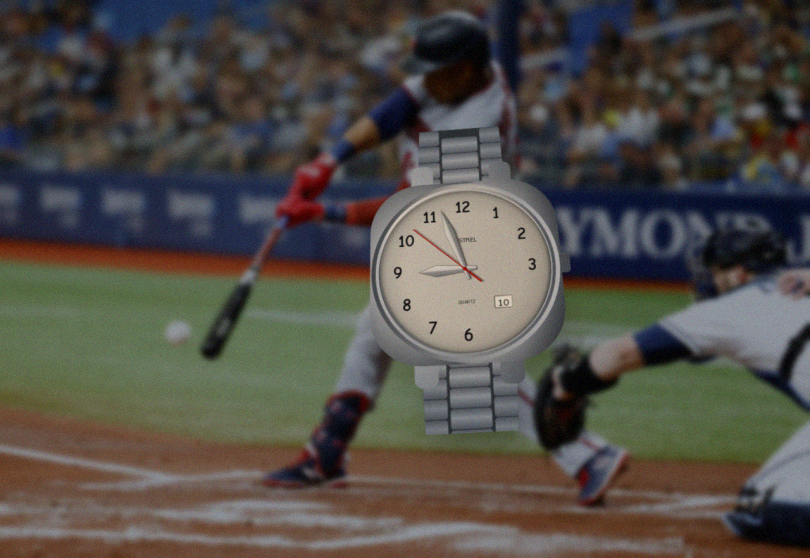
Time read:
**8:56:52**
